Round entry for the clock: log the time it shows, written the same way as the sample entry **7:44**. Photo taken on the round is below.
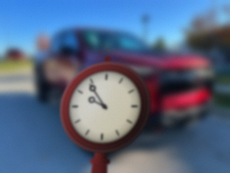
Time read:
**9:54**
